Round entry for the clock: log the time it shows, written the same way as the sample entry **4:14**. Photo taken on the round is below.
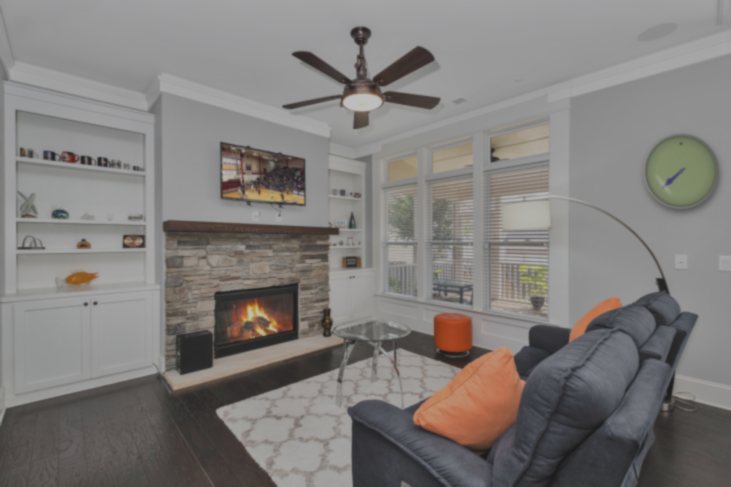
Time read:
**7:38**
